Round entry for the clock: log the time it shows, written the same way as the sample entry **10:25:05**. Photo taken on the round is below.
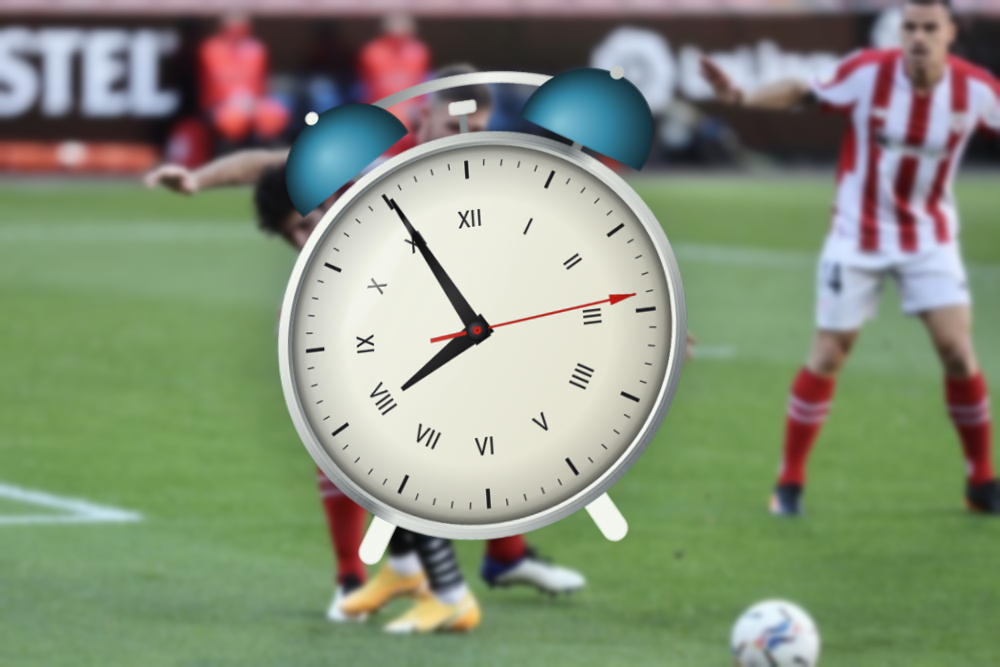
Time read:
**7:55:14**
